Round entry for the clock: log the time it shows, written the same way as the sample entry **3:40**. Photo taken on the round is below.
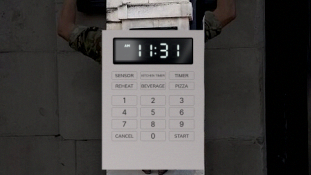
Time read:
**11:31**
